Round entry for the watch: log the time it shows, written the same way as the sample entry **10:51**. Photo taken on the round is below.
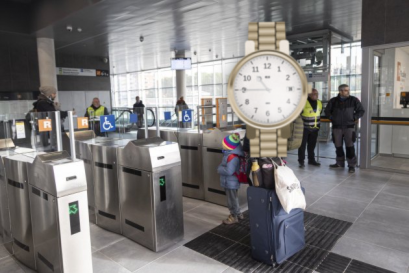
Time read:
**10:45**
